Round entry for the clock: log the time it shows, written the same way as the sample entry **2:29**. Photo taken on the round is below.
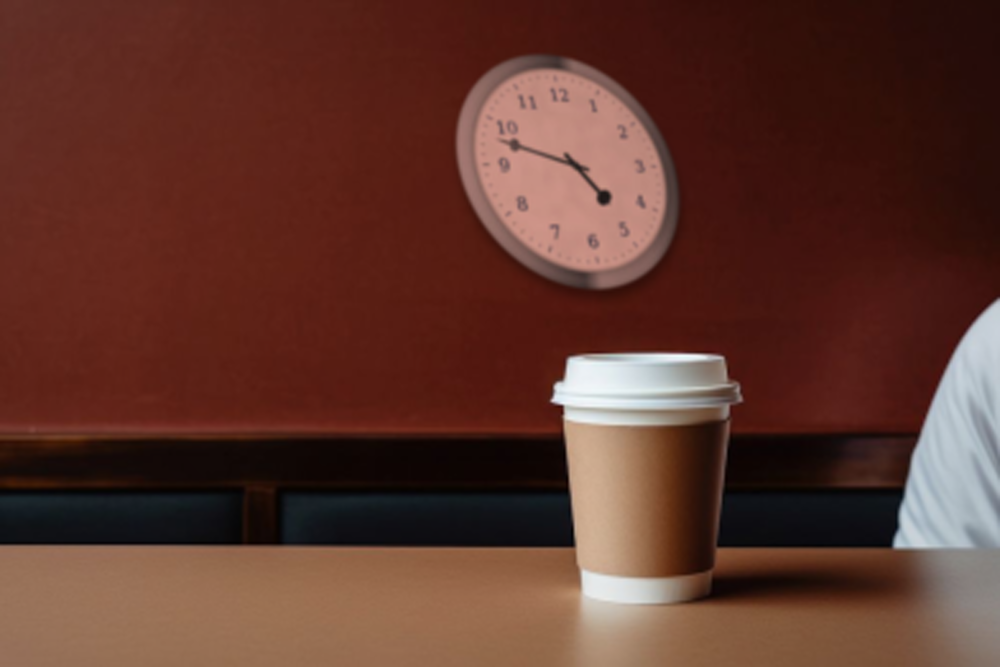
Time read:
**4:48**
